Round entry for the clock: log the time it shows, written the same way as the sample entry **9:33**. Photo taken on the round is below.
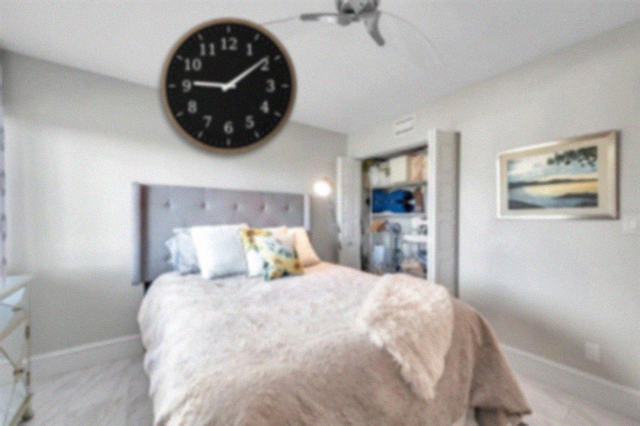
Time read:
**9:09**
